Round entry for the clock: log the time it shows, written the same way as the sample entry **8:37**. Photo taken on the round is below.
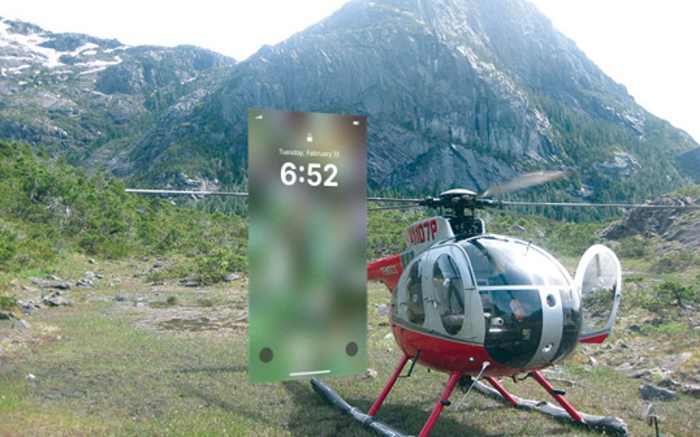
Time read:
**6:52**
